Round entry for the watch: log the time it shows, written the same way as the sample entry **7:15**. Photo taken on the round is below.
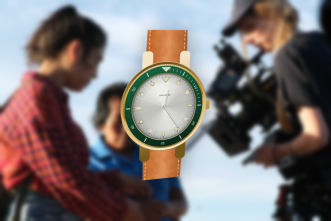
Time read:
**12:24**
